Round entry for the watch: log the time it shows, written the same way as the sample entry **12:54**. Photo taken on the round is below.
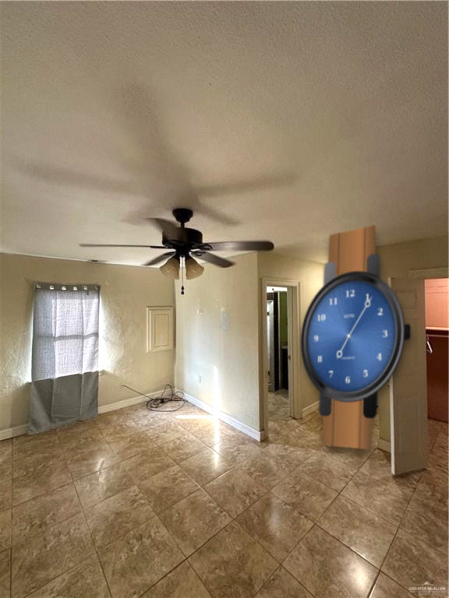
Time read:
**7:06**
